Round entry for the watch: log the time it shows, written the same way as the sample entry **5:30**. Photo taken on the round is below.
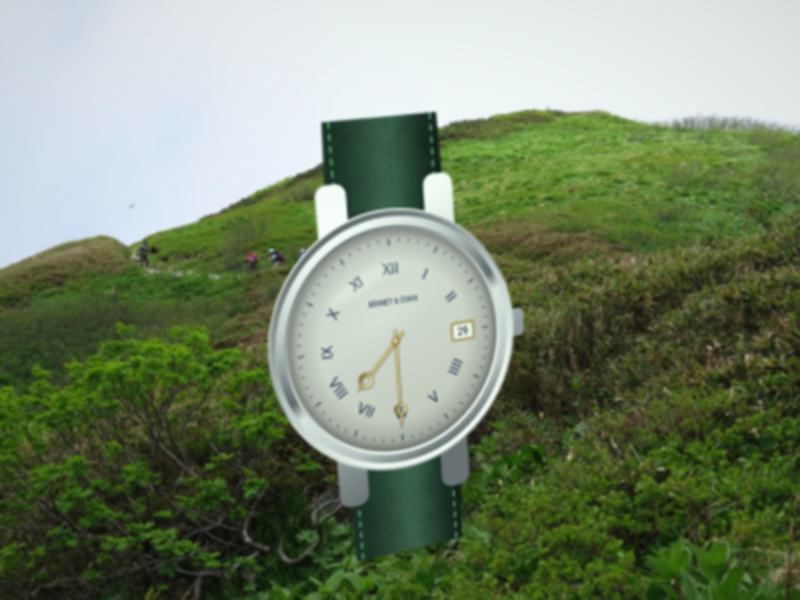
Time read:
**7:30**
